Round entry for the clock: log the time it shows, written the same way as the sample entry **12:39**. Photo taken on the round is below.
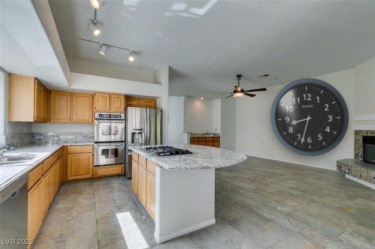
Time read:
**8:33**
